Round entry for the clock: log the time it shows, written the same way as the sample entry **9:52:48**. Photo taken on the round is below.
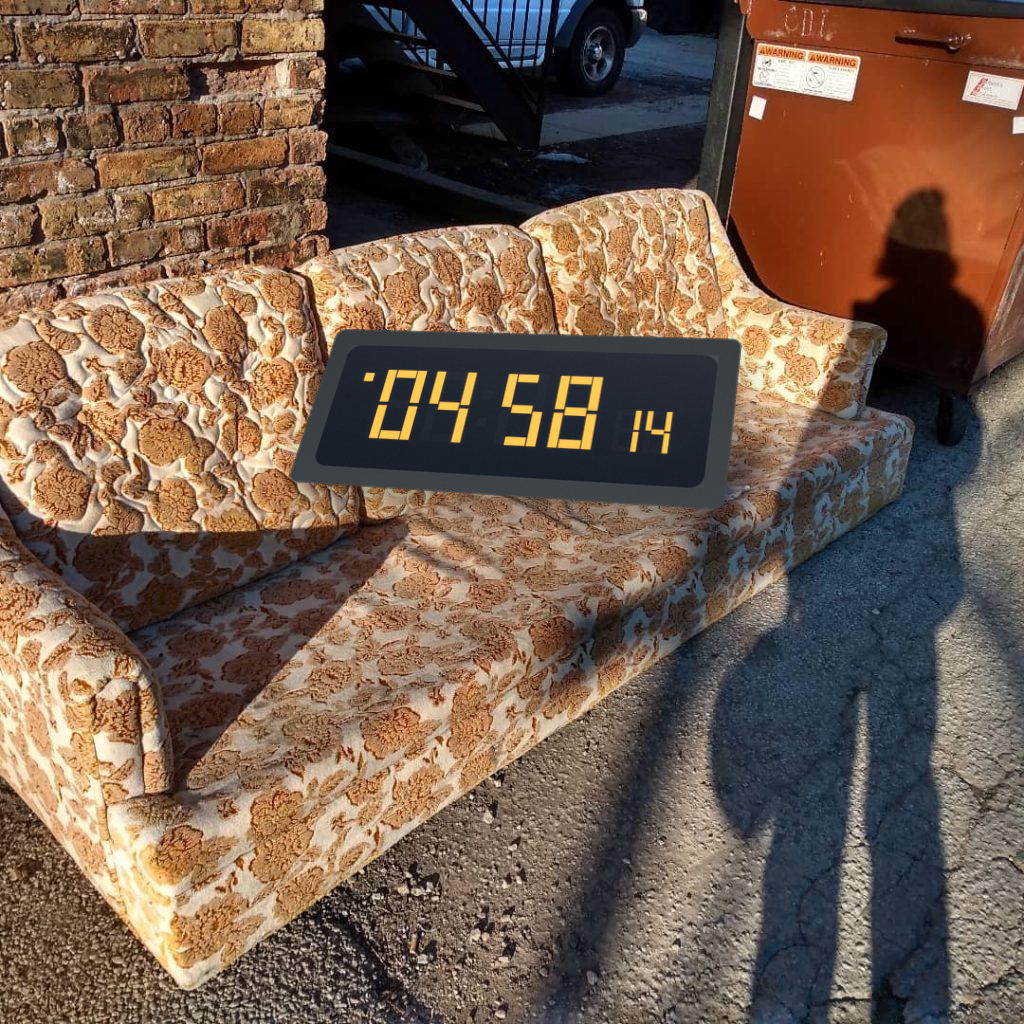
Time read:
**4:58:14**
